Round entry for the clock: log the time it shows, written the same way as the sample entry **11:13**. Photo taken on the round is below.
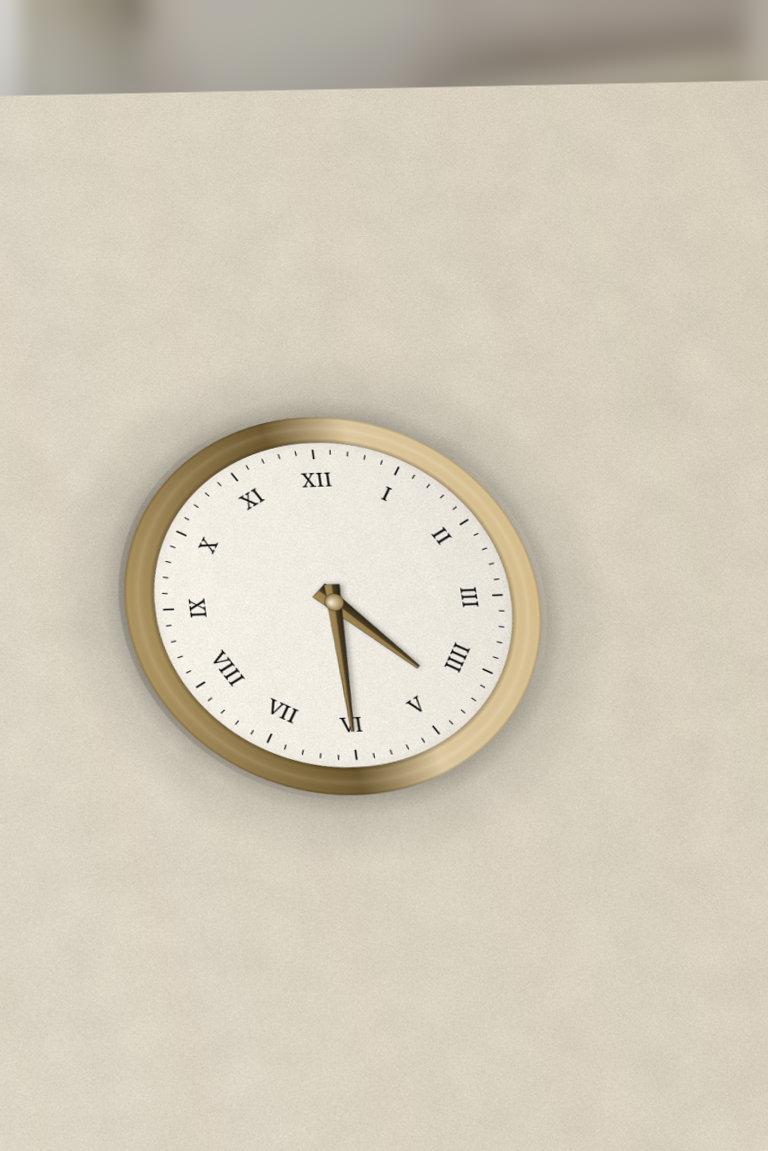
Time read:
**4:30**
